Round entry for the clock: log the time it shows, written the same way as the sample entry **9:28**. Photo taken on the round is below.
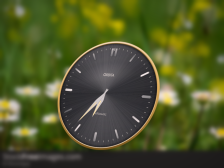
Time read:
**6:36**
